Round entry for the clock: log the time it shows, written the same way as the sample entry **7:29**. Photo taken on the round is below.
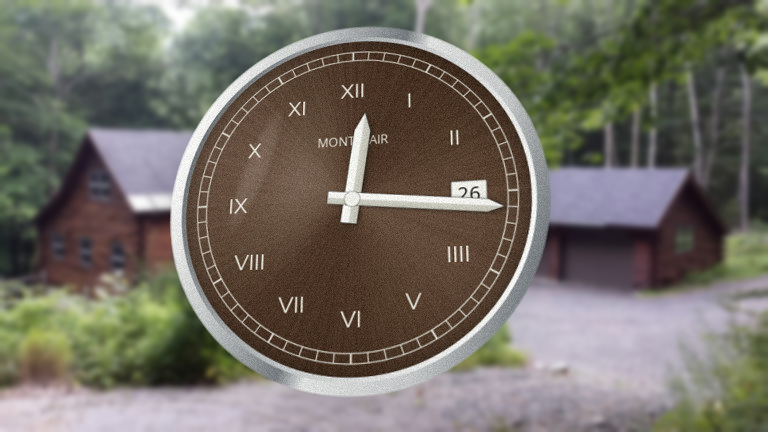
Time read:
**12:16**
